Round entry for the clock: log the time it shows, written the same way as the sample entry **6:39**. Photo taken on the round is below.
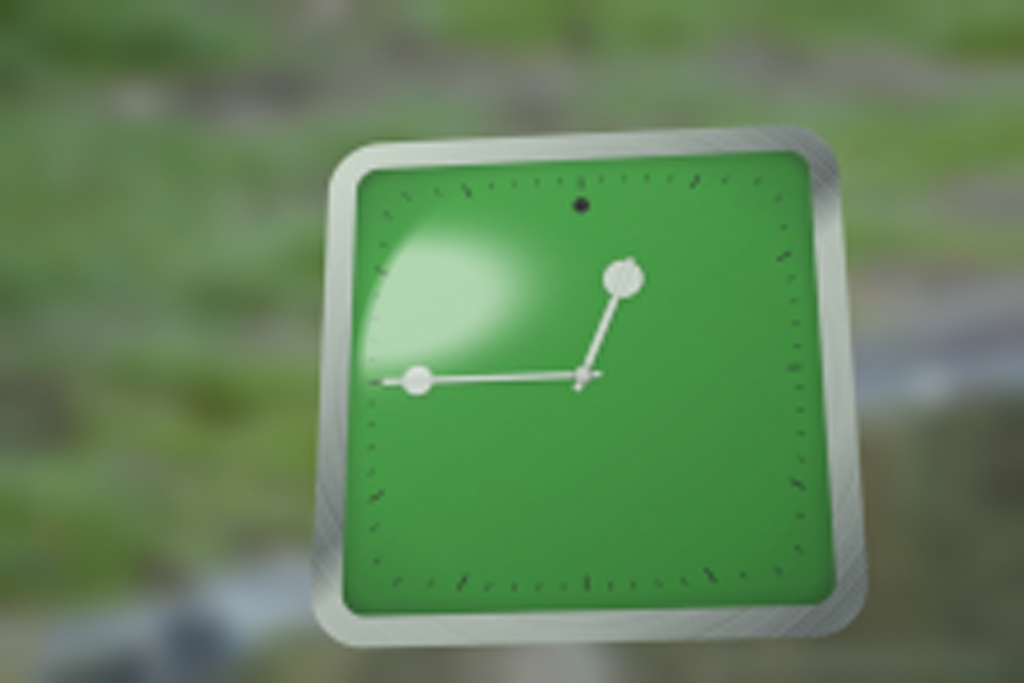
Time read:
**12:45**
